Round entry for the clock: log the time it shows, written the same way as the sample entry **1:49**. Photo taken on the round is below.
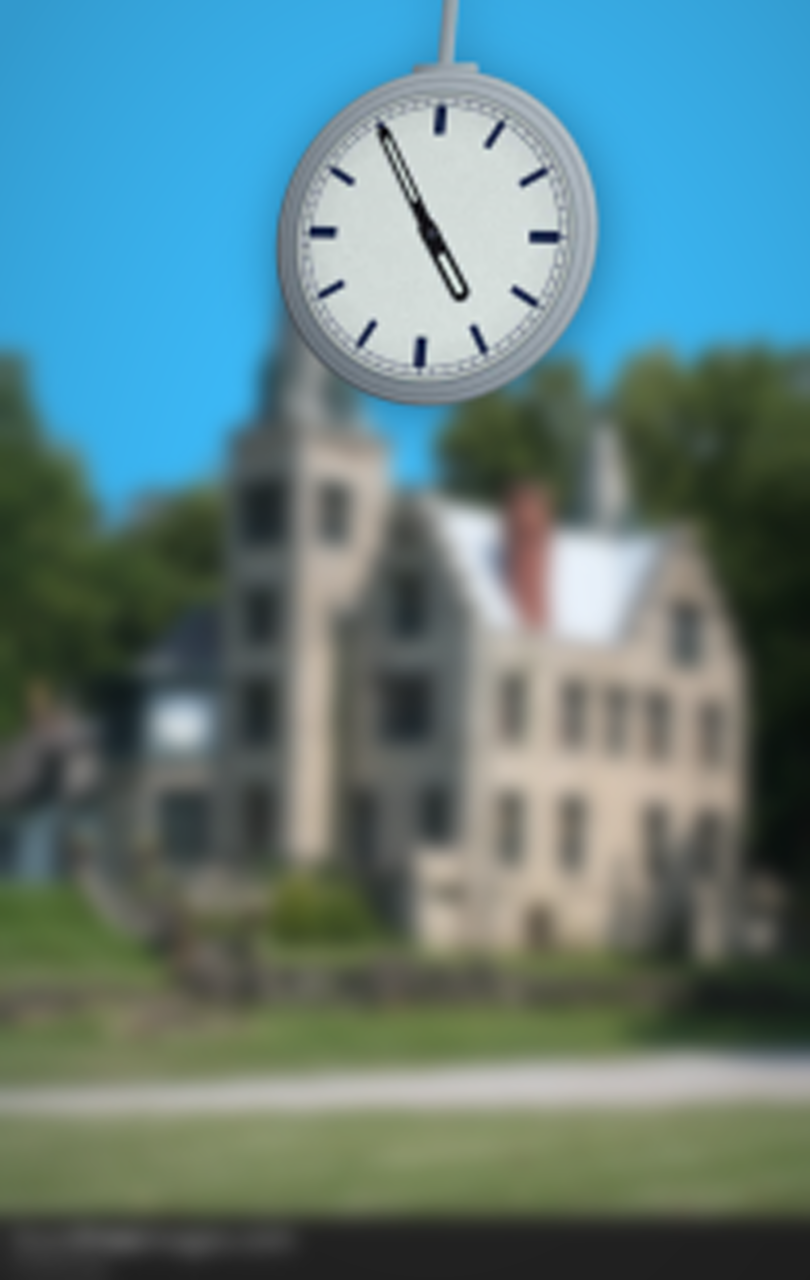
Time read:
**4:55**
